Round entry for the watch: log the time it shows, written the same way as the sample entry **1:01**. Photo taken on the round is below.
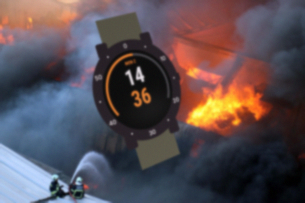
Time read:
**14:36**
